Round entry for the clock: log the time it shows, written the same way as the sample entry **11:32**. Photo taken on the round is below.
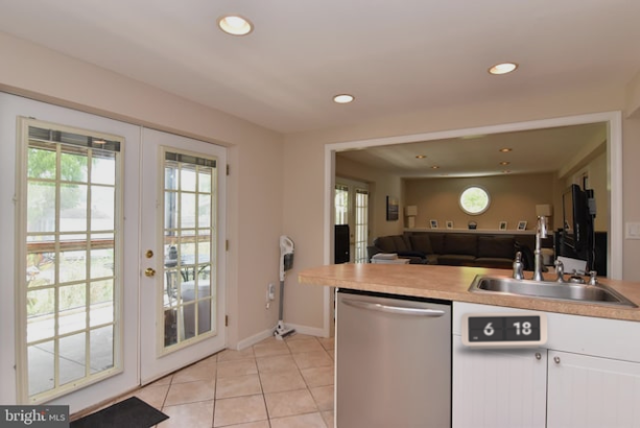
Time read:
**6:18**
